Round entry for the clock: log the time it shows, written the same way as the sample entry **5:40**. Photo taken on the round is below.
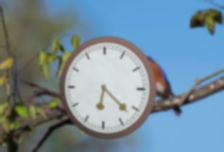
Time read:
**6:22**
